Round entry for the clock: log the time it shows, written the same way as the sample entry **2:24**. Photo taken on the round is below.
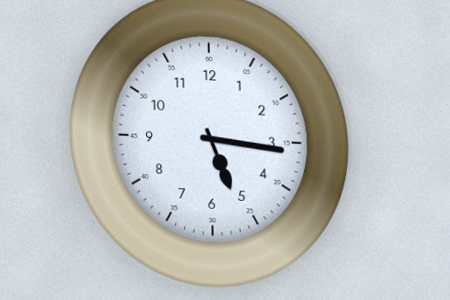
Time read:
**5:16**
